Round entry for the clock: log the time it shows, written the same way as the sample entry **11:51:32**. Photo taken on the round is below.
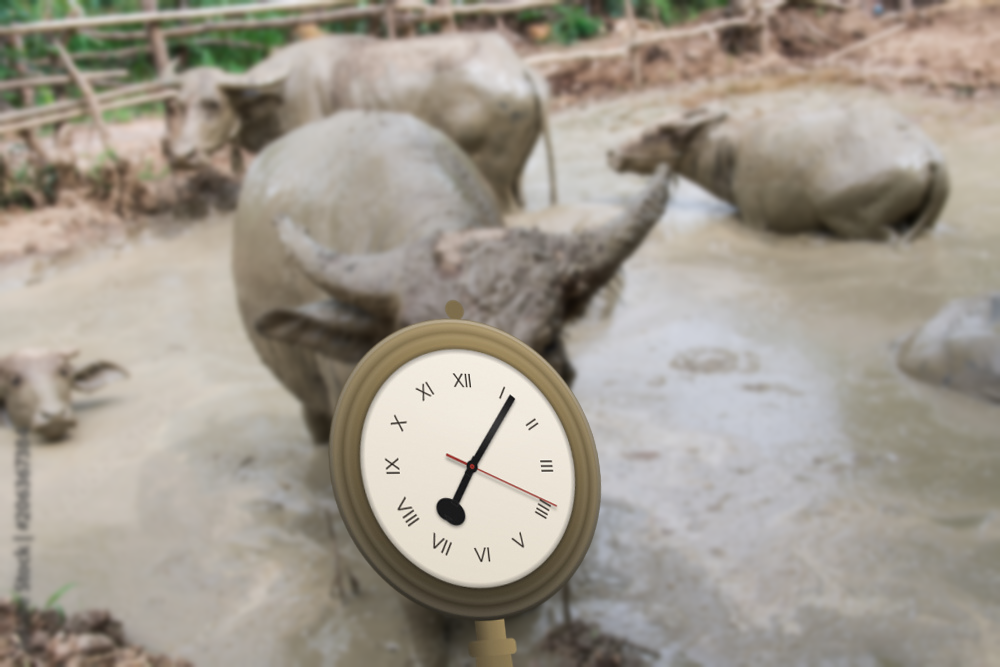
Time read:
**7:06:19**
